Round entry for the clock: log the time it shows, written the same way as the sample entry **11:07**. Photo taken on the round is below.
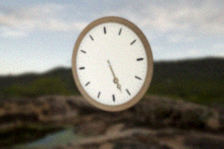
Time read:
**5:27**
